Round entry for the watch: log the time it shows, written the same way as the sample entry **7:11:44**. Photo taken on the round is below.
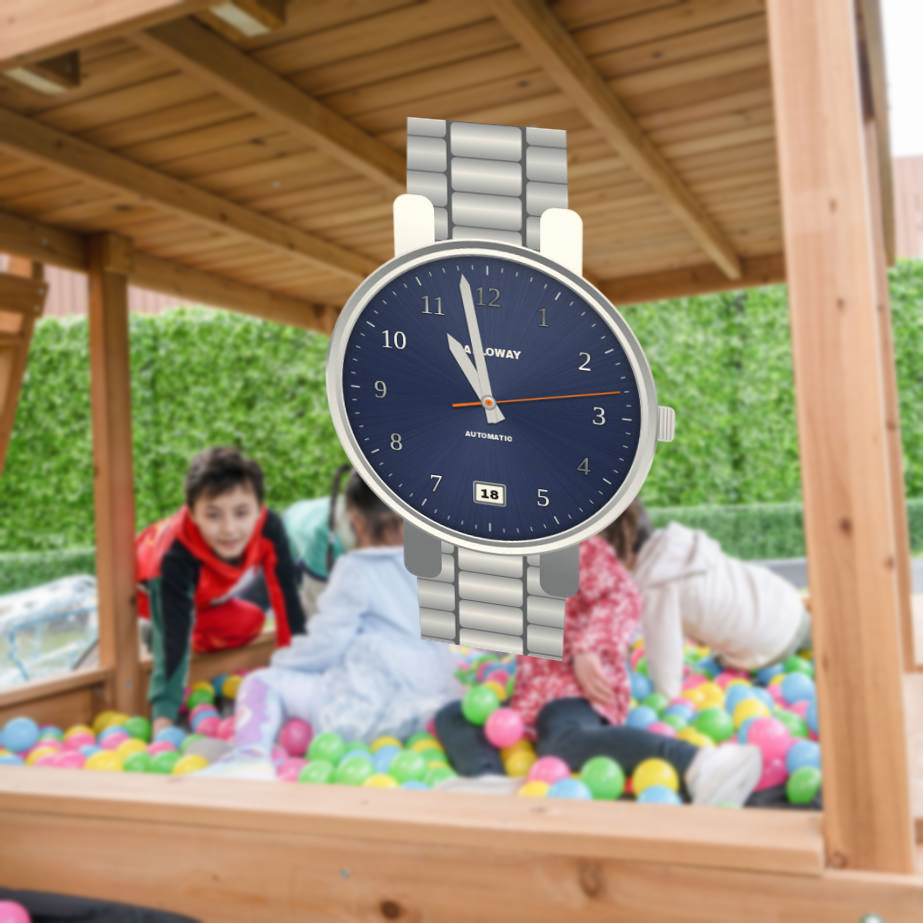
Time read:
**10:58:13**
